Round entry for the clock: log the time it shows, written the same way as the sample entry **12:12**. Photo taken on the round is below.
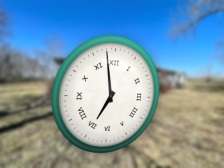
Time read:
**6:58**
